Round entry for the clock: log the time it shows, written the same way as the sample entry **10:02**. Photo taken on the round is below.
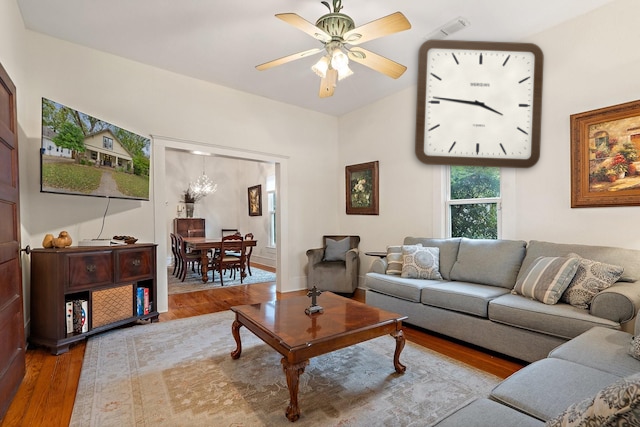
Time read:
**3:46**
